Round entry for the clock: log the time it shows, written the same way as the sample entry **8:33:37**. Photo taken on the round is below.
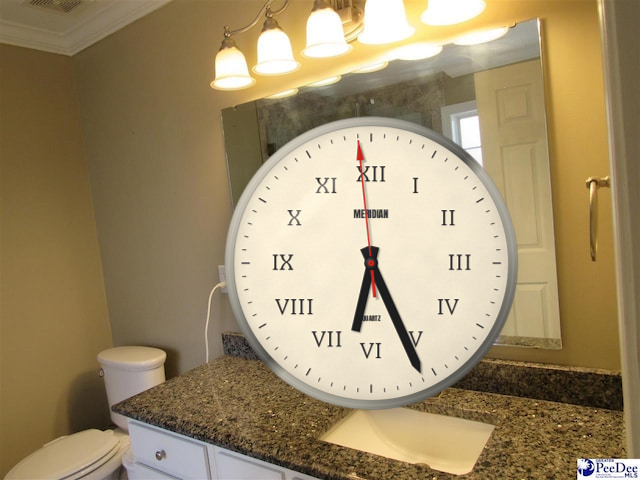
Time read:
**6:25:59**
